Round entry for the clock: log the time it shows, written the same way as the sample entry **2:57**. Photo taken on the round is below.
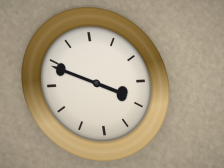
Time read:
**3:49**
